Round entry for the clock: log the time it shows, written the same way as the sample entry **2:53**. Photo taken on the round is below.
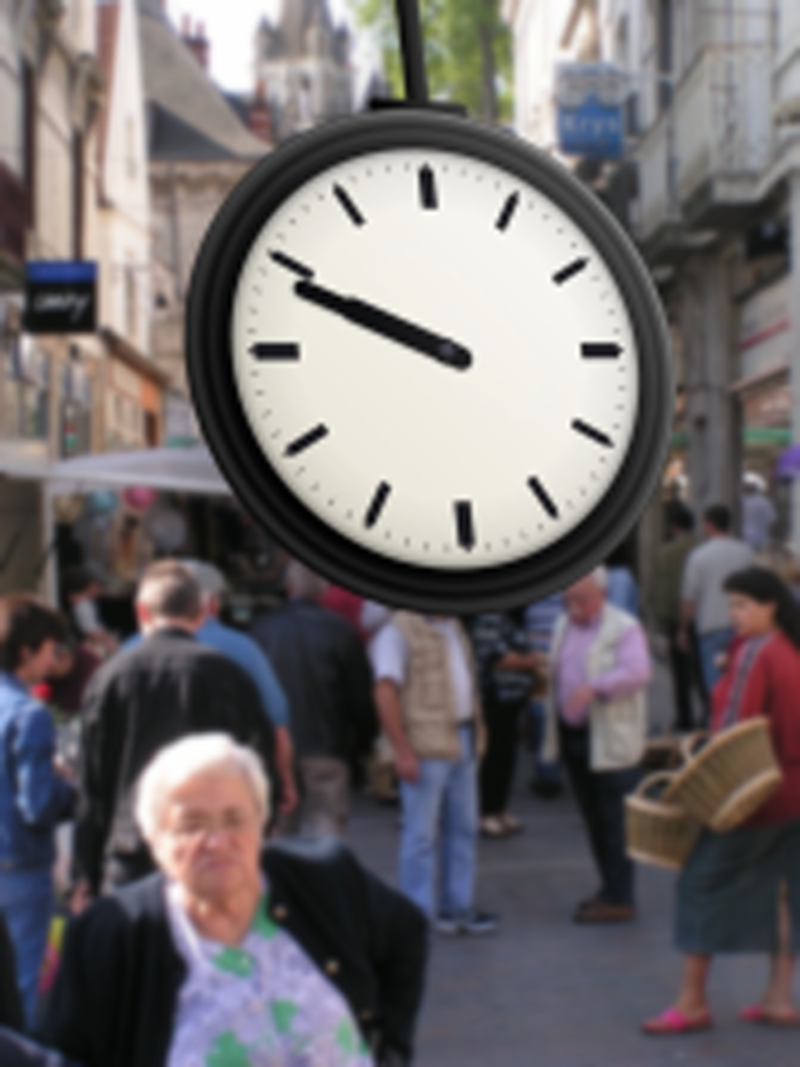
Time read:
**9:49**
